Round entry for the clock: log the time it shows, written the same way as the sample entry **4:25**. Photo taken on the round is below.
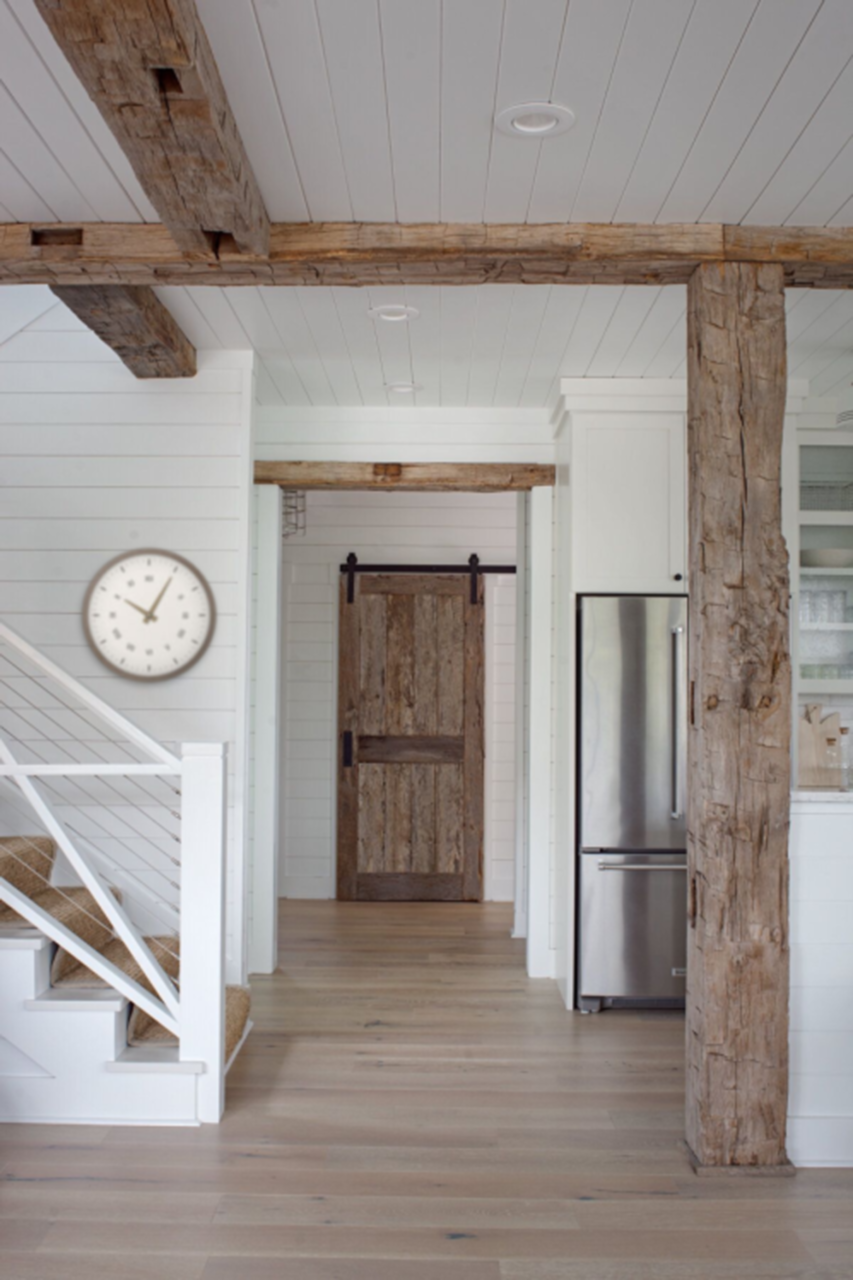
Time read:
**10:05**
